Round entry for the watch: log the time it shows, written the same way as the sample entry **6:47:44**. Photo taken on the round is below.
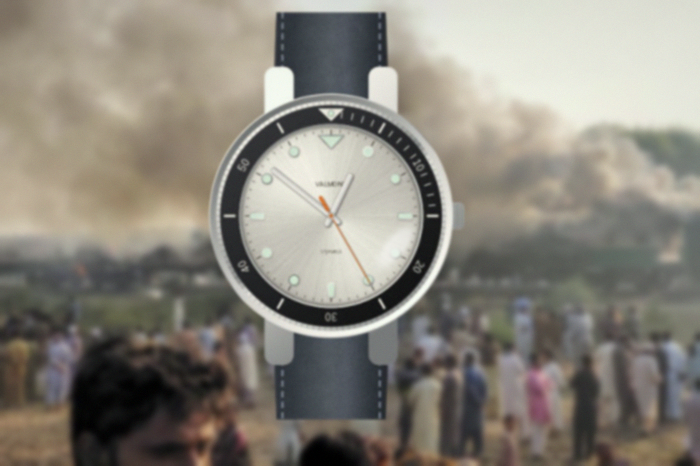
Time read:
**12:51:25**
